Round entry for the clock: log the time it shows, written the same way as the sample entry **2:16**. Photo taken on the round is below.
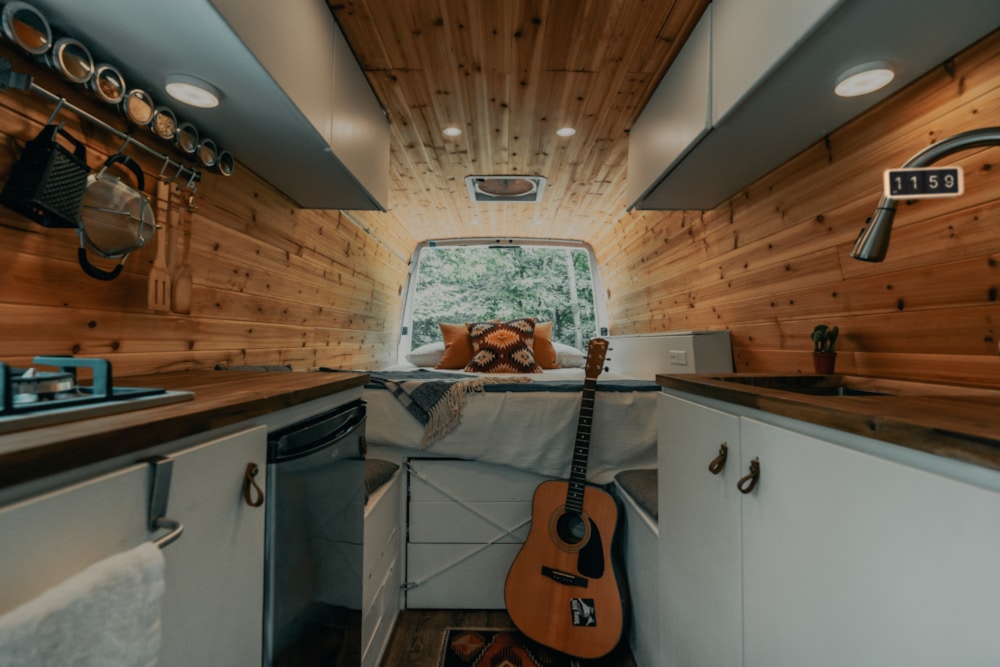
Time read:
**11:59**
